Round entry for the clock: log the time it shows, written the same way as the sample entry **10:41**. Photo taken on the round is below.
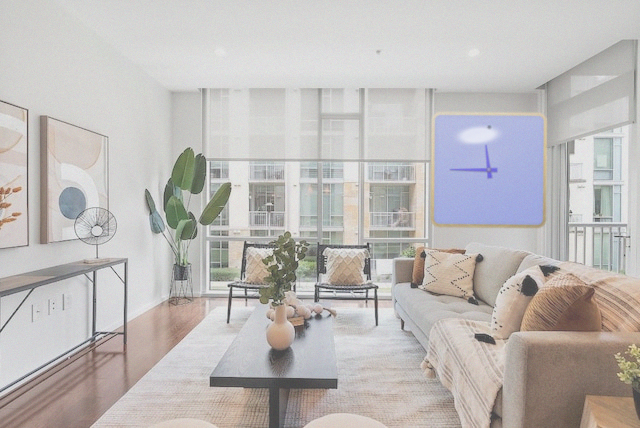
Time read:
**11:45**
